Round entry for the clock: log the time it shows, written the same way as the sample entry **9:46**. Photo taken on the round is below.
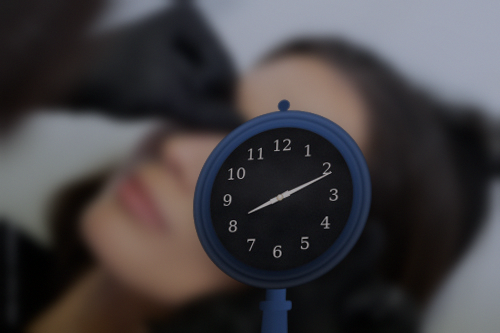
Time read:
**8:11**
